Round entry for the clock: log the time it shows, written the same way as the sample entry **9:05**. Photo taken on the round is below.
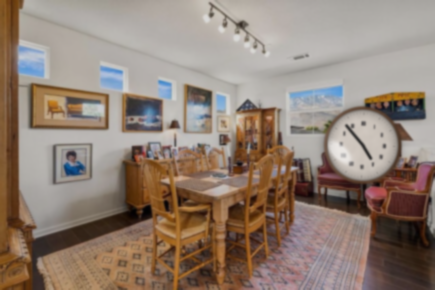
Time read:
**4:53**
